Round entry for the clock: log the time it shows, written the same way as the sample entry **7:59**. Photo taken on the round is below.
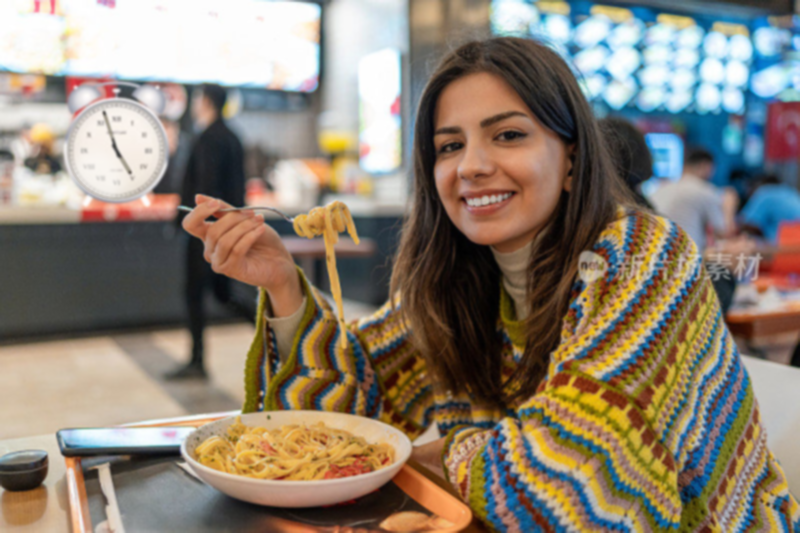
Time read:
**4:57**
